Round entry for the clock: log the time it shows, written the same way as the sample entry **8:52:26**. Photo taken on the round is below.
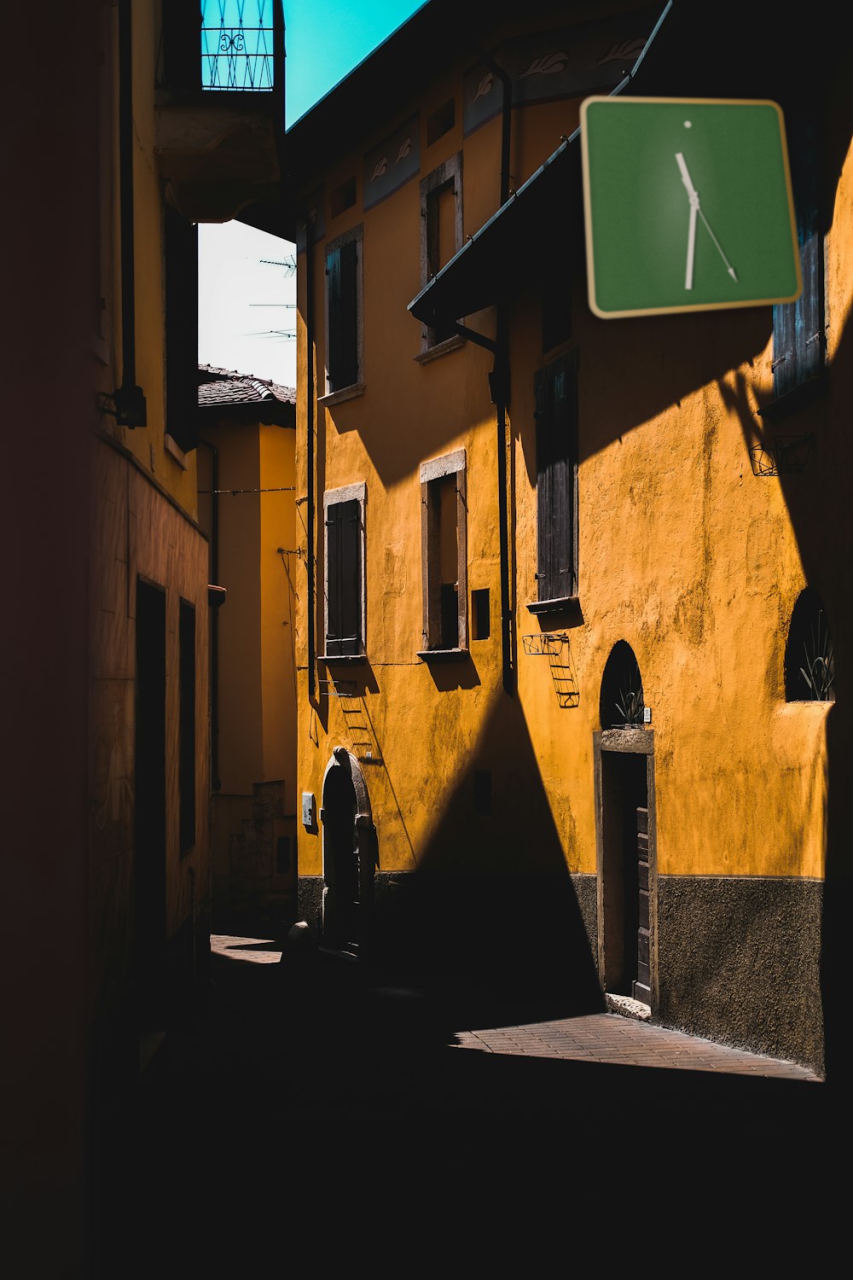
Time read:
**11:31:26**
